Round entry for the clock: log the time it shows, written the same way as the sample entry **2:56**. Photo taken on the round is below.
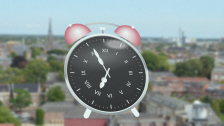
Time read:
**6:56**
